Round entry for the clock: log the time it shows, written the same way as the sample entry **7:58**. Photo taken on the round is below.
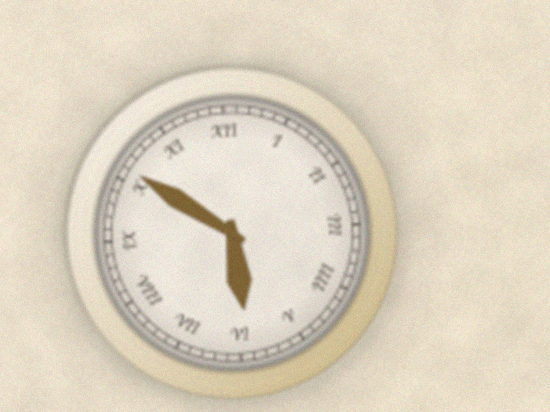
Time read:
**5:51**
